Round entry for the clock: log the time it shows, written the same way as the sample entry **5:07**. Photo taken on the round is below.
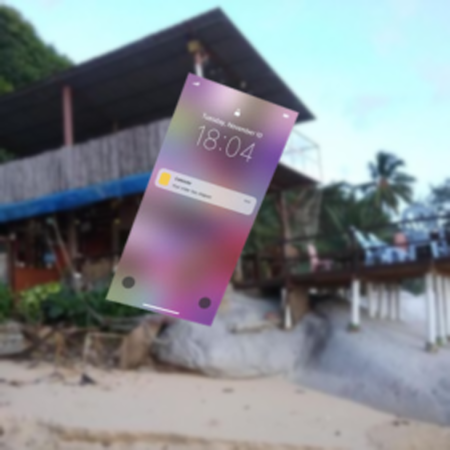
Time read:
**18:04**
